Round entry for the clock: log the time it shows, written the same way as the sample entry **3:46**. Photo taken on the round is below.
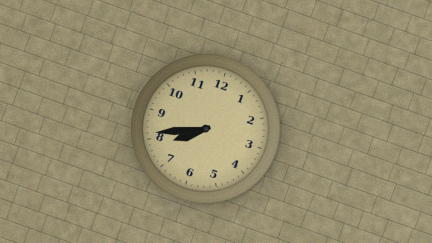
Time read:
**7:41**
